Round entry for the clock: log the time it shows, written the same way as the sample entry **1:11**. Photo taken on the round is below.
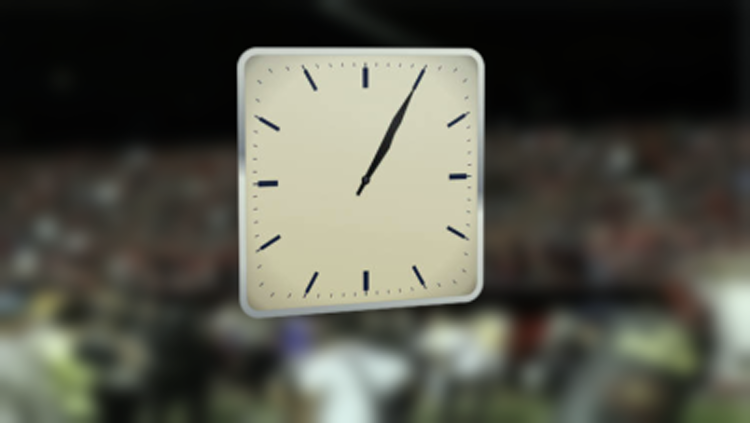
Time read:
**1:05**
